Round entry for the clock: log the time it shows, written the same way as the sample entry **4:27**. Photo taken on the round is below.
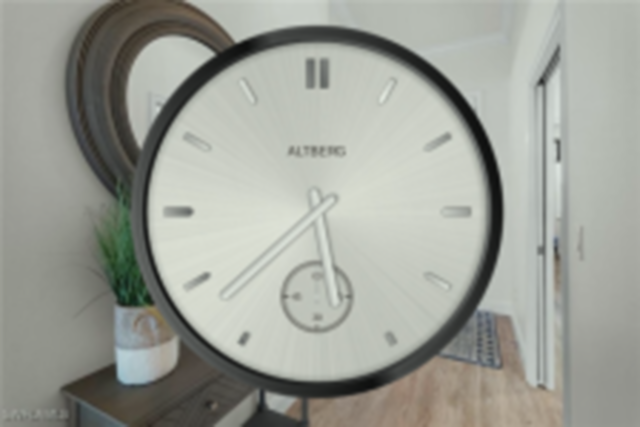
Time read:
**5:38**
